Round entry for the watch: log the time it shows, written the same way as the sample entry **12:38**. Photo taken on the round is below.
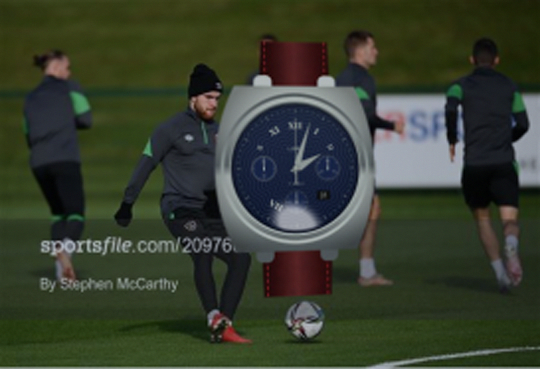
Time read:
**2:03**
